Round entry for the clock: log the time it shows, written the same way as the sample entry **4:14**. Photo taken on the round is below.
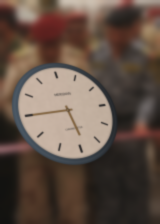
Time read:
**5:45**
